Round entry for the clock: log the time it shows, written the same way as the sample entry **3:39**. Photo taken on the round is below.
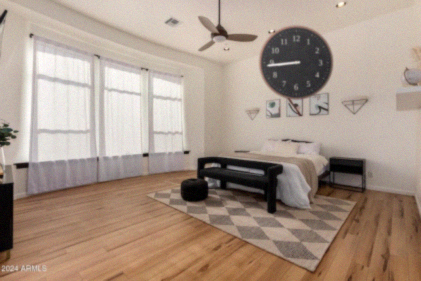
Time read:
**8:44**
